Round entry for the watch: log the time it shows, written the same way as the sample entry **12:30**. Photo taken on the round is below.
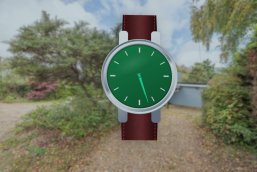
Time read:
**5:27**
